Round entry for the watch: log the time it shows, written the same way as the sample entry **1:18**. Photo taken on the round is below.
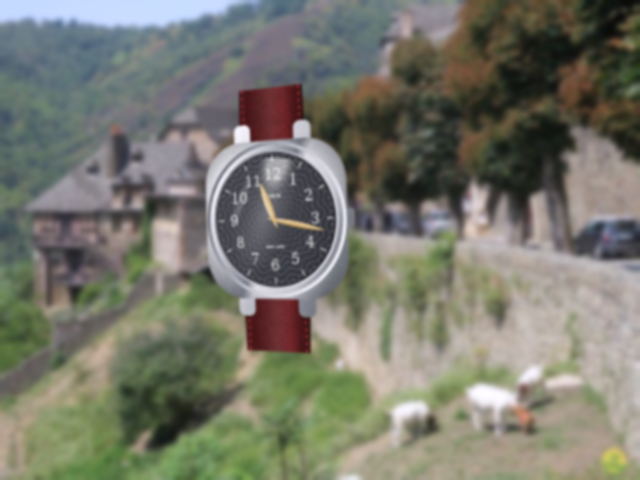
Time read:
**11:17**
